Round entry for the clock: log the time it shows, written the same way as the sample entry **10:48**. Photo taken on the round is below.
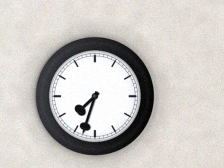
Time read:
**7:33**
